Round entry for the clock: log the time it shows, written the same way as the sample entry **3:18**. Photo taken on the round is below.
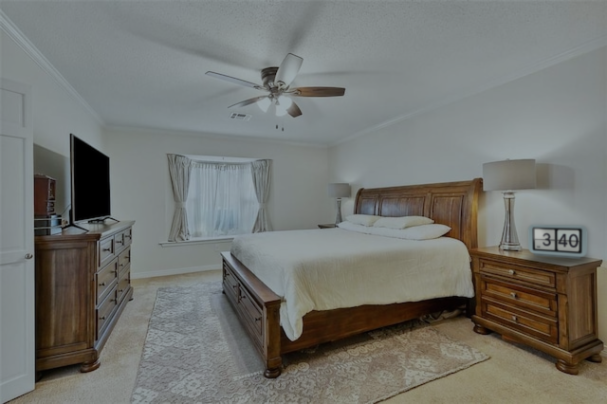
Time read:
**3:40**
